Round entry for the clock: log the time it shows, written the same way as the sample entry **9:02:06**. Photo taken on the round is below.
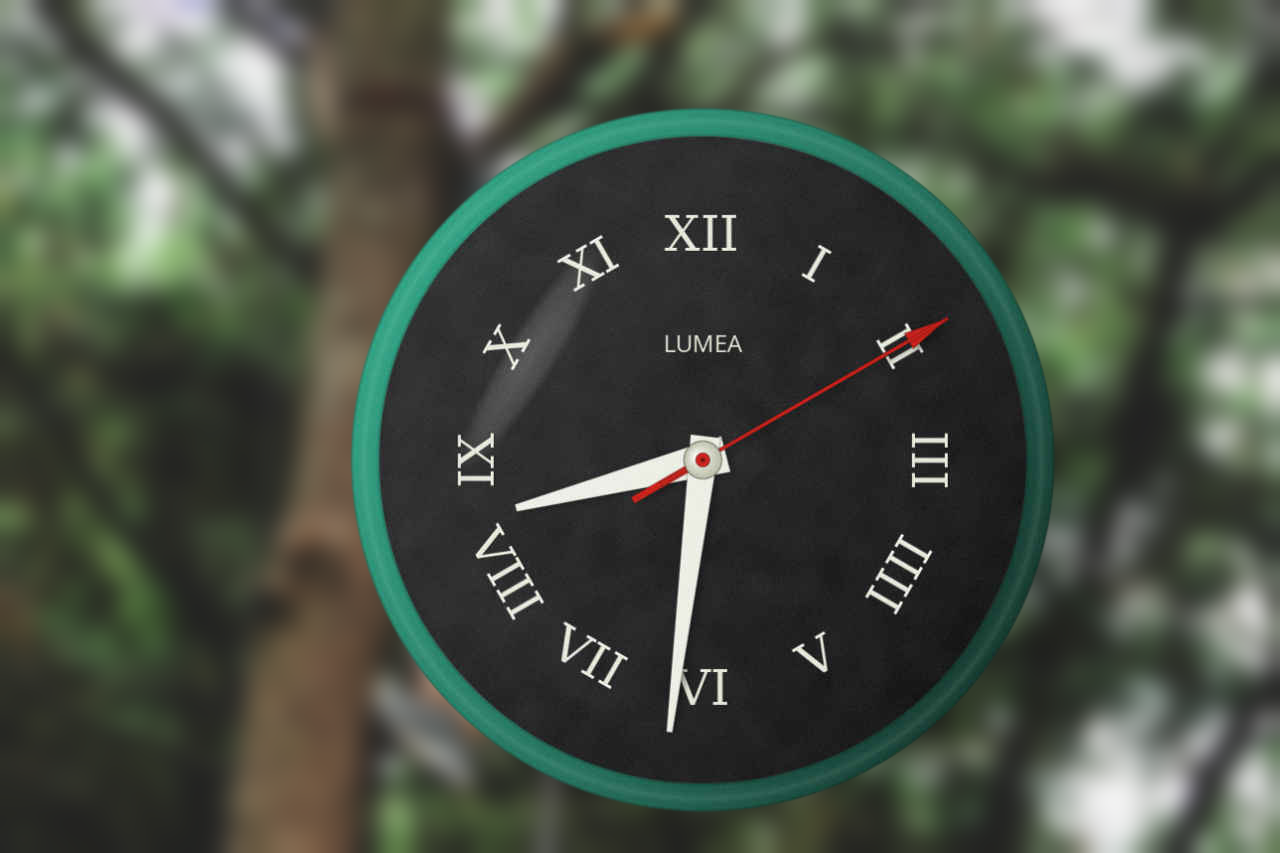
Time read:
**8:31:10**
